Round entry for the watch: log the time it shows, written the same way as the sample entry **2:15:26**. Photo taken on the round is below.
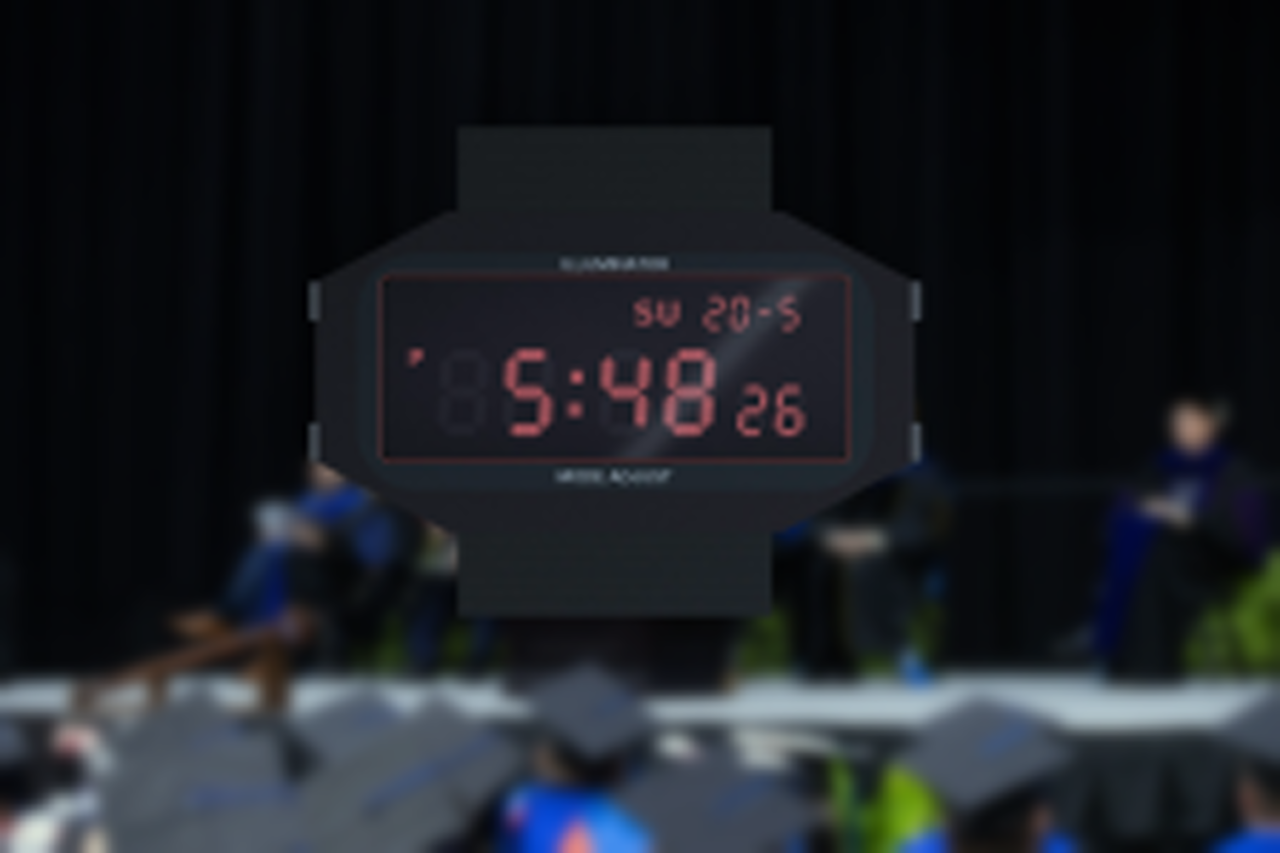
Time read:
**5:48:26**
